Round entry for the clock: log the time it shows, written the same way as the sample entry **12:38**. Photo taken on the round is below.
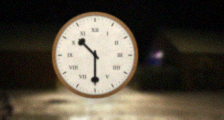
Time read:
**10:30**
